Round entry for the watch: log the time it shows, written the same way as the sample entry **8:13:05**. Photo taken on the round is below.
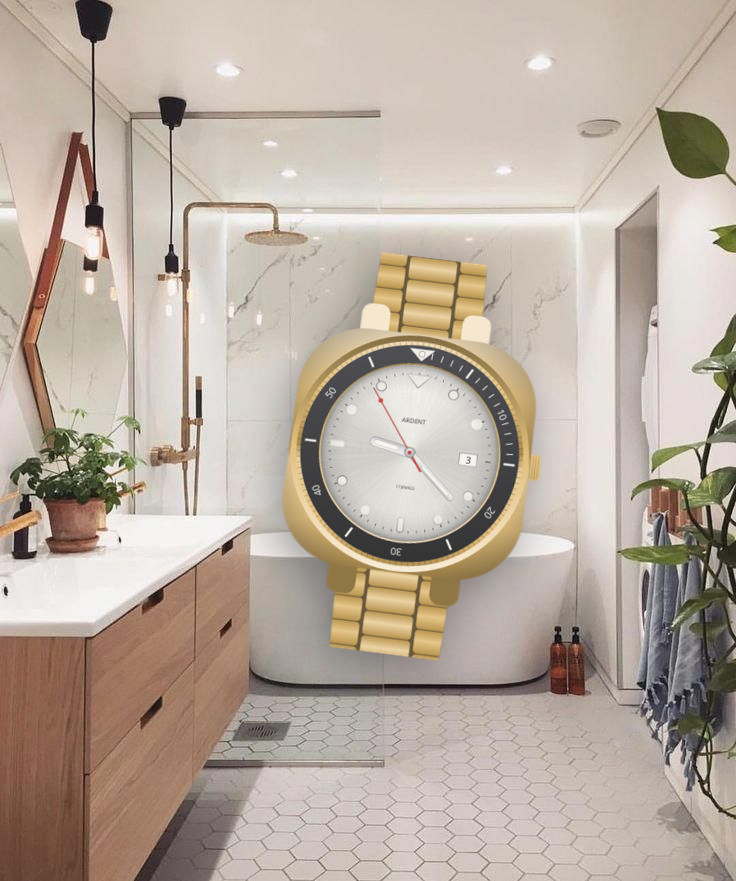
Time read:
**9:21:54**
